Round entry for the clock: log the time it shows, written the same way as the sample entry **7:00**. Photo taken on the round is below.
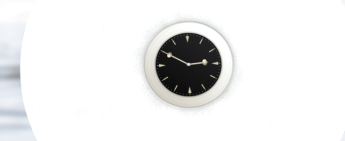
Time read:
**2:50**
